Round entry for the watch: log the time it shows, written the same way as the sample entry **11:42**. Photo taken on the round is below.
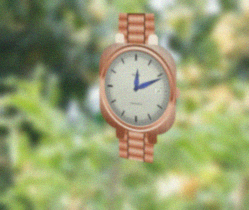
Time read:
**12:11**
